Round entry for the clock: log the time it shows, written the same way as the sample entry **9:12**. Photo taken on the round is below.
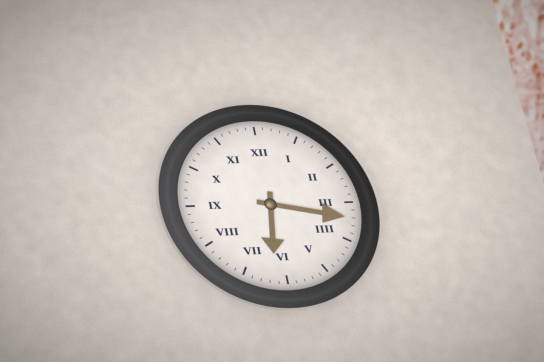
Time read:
**6:17**
